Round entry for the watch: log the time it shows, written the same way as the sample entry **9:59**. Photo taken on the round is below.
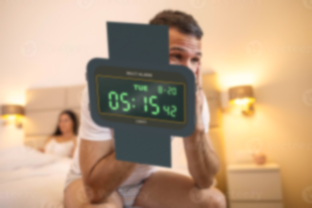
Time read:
**5:15**
